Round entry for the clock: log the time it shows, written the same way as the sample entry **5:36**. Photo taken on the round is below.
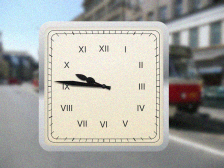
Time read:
**9:46**
